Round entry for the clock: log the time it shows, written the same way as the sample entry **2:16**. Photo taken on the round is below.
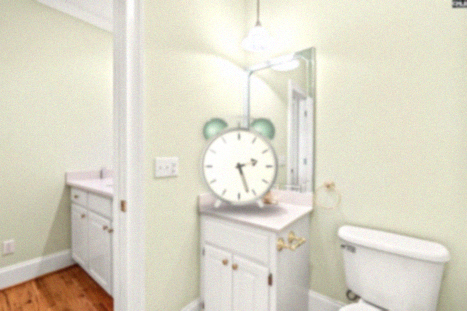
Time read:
**2:27**
